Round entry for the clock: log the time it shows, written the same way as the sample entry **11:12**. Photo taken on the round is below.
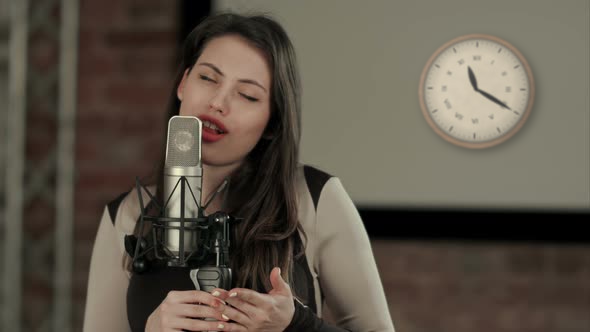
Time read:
**11:20**
